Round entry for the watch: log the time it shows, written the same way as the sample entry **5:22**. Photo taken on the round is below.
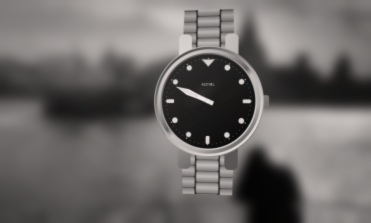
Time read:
**9:49**
